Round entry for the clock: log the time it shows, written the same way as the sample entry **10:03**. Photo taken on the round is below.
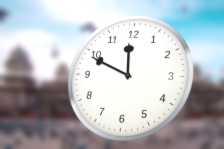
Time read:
**11:49**
